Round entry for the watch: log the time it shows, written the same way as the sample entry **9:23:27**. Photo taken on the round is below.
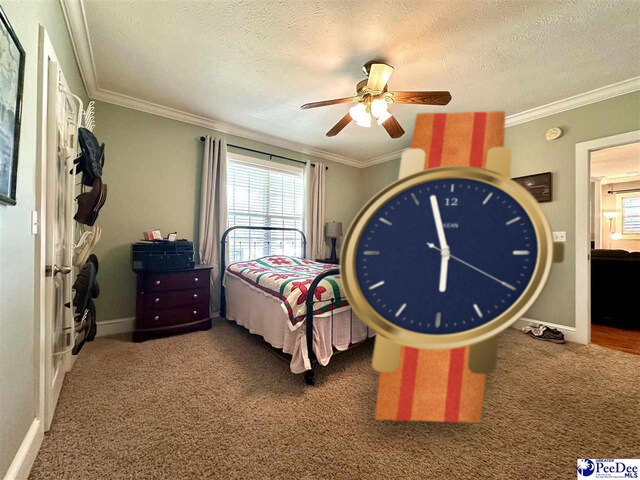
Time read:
**5:57:20**
